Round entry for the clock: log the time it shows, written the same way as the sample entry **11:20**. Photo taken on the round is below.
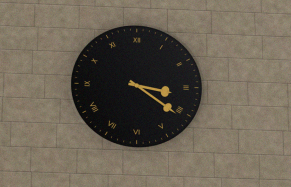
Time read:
**3:21**
